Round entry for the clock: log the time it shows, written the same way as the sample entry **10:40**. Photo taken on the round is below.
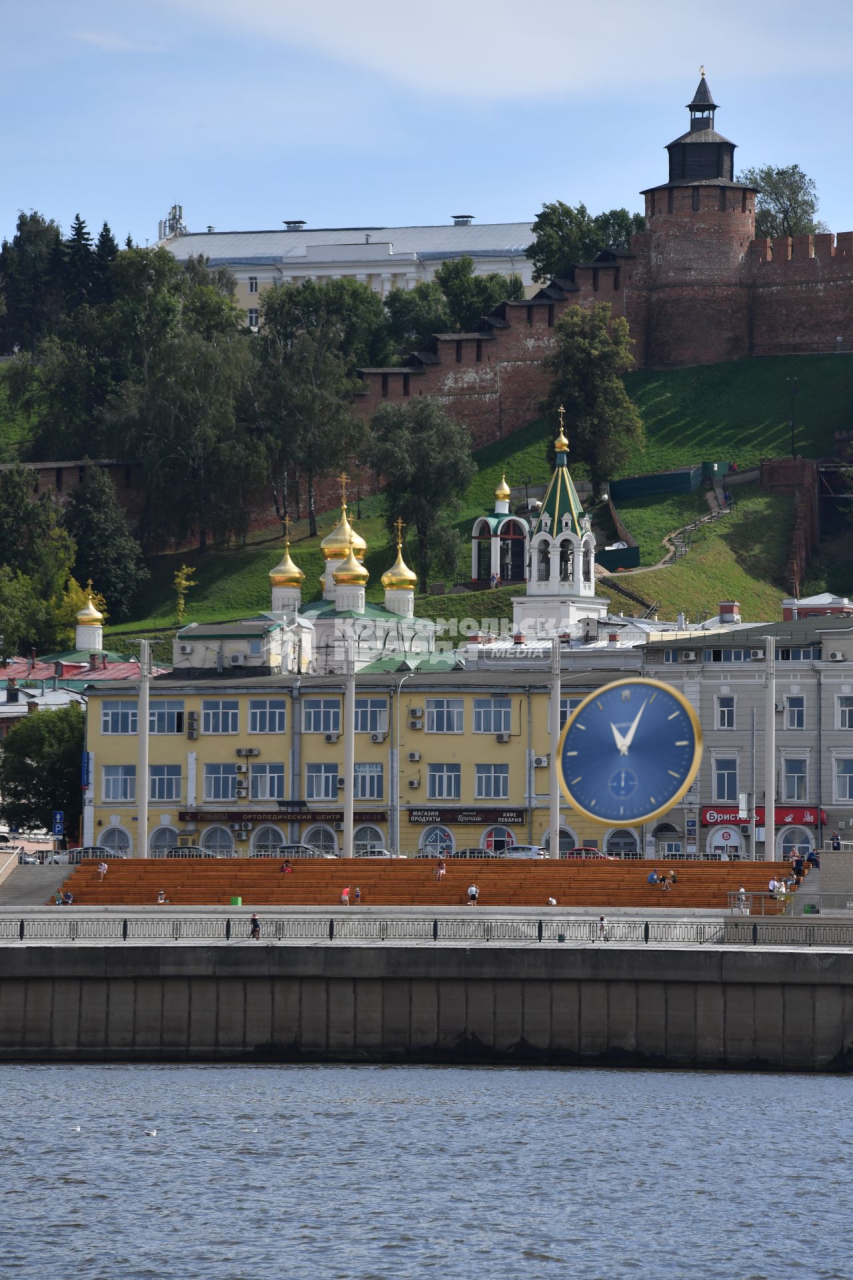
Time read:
**11:04**
